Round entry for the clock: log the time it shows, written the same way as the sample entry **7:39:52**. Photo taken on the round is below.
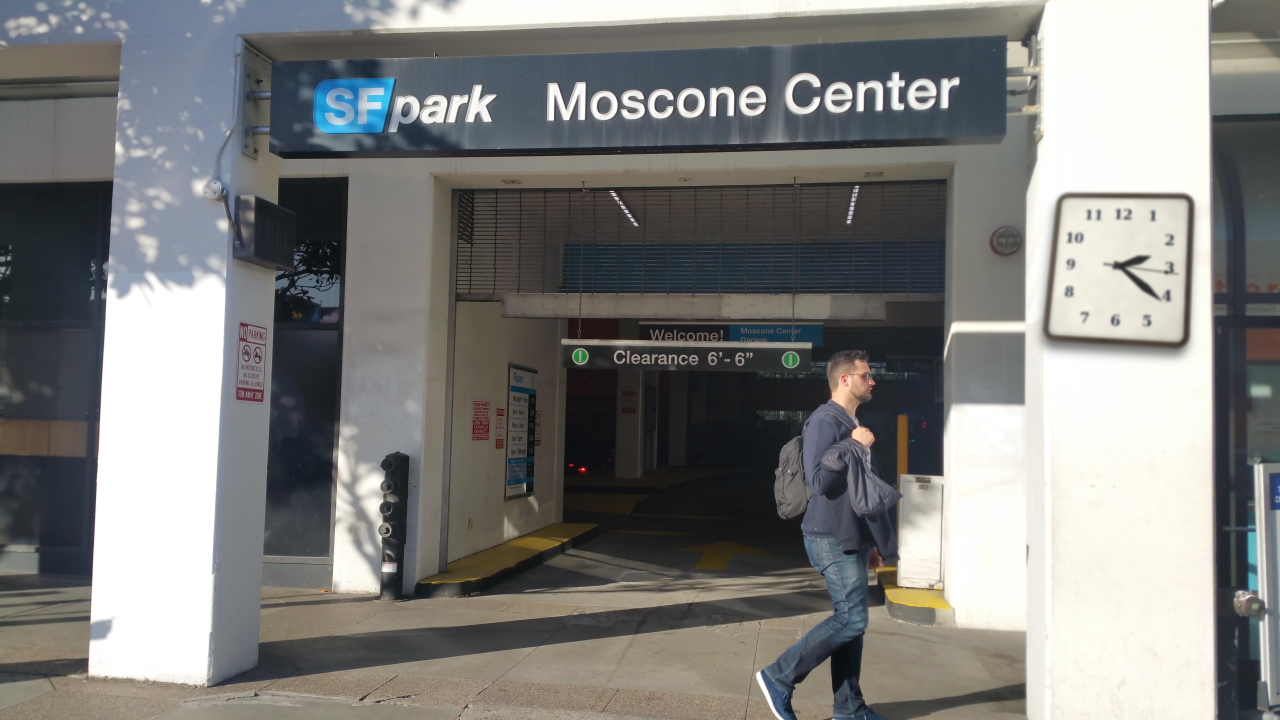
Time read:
**2:21:16**
